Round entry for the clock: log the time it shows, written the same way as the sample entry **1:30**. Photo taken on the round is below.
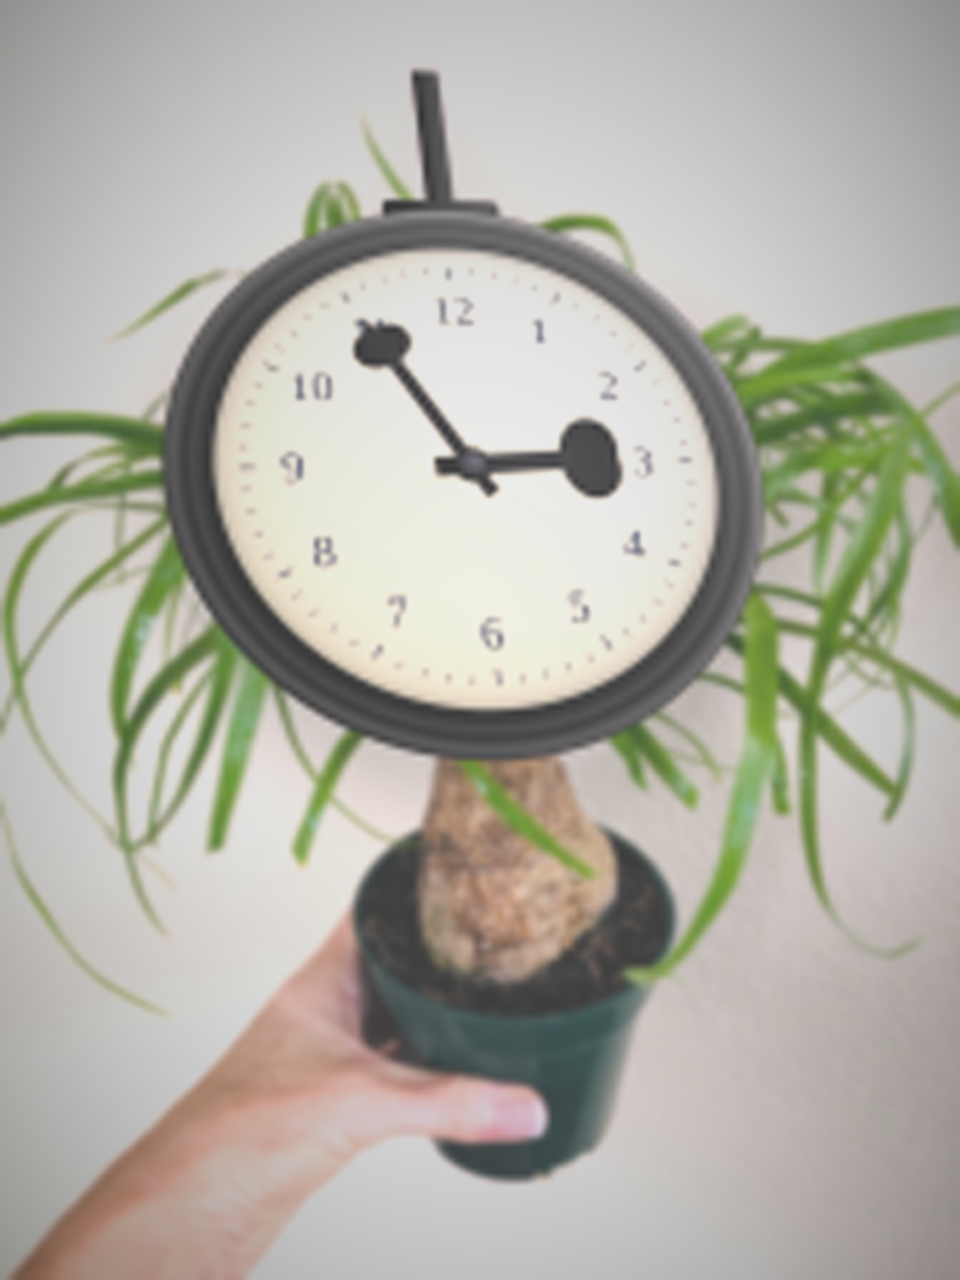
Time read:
**2:55**
